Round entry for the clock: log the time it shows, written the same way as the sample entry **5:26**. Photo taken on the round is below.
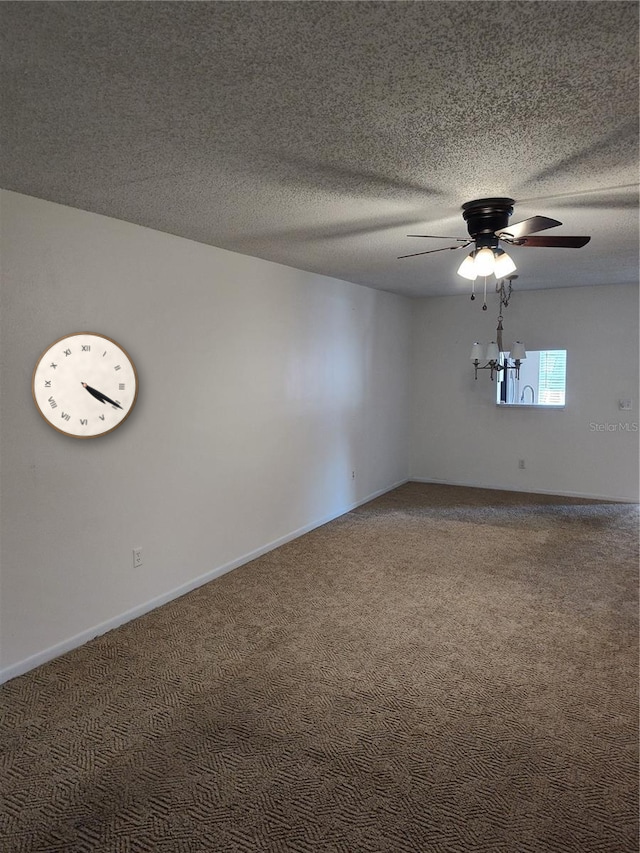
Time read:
**4:20**
